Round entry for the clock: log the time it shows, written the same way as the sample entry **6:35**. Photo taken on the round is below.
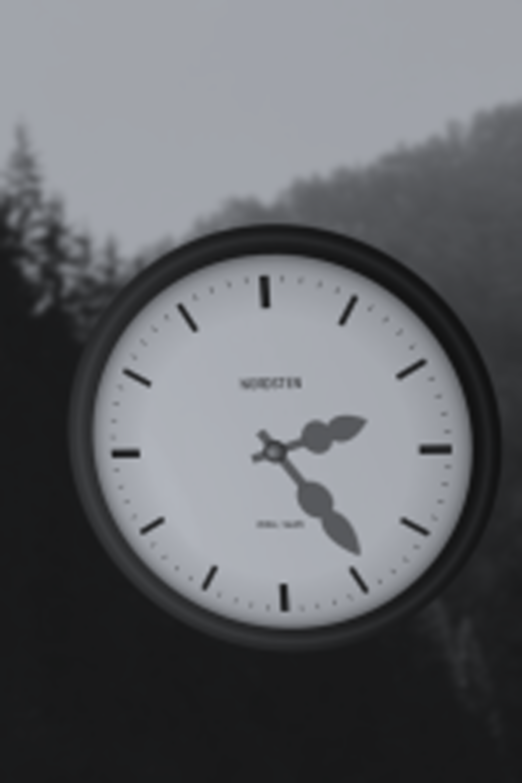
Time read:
**2:24**
